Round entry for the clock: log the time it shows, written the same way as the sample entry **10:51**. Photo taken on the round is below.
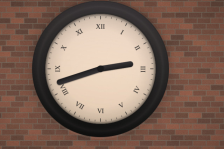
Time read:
**2:42**
